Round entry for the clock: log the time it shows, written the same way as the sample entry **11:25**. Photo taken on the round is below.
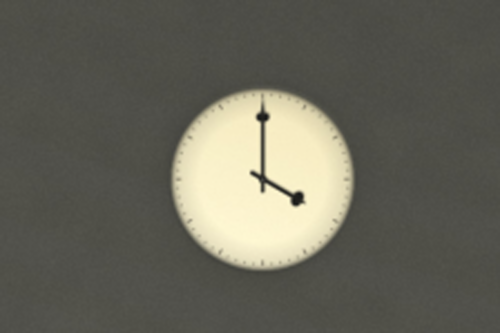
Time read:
**4:00**
